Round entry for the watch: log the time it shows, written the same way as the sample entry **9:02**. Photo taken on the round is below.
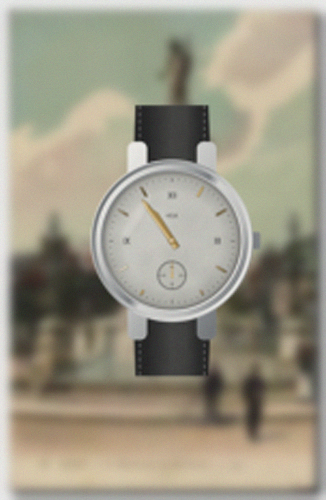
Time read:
**10:54**
